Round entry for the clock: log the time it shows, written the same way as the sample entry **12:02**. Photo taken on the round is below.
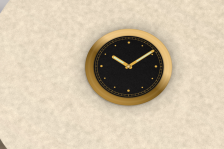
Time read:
**10:09**
